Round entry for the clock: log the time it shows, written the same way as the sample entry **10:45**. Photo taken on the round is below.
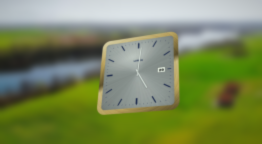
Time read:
**5:01**
